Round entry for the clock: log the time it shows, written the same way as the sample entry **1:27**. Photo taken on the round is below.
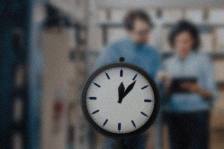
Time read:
**12:06**
